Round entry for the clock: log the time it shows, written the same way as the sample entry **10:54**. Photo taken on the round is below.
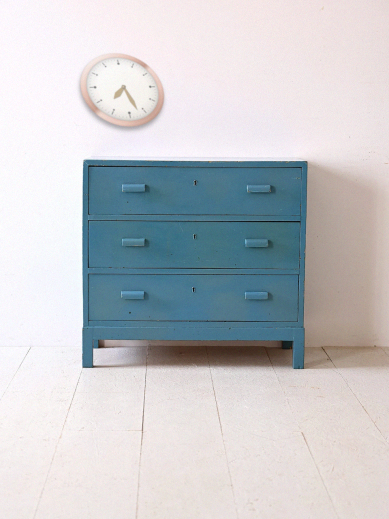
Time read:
**7:27**
